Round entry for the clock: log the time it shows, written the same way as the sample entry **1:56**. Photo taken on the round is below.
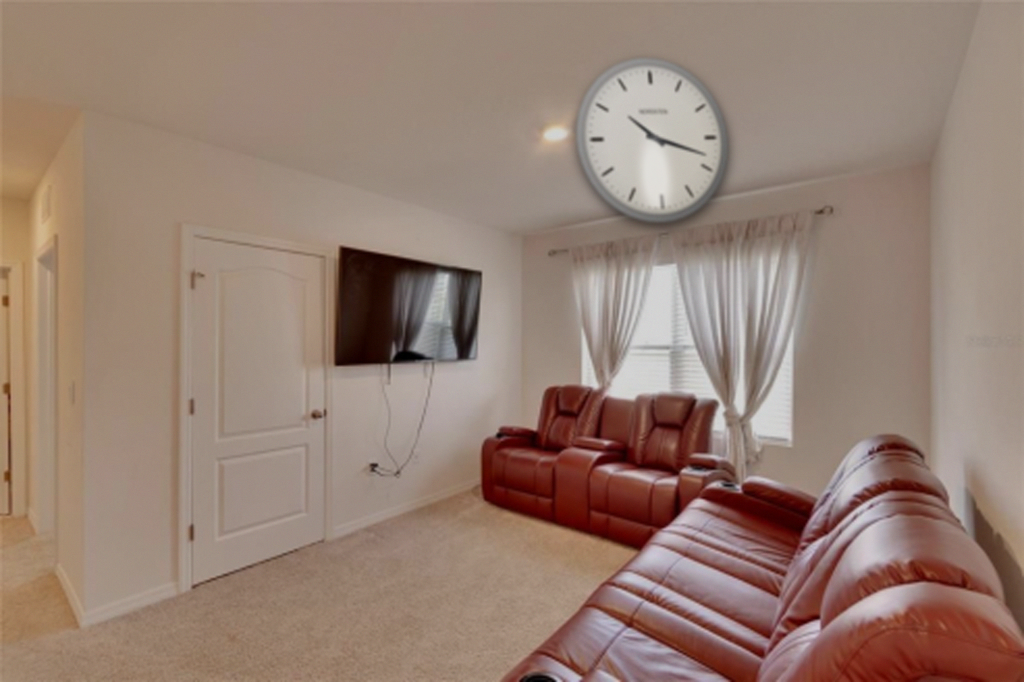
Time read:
**10:18**
